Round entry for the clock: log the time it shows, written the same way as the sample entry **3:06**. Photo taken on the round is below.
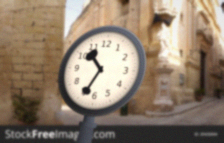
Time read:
**10:34**
